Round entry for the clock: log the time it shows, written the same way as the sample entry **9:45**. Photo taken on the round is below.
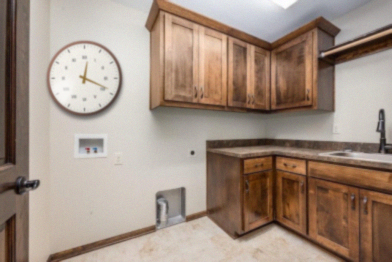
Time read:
**12:19**
